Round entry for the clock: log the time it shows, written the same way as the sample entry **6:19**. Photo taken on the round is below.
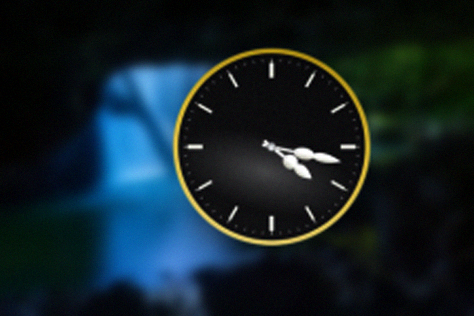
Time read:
**4:17**
